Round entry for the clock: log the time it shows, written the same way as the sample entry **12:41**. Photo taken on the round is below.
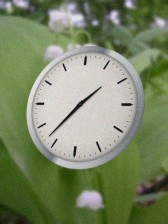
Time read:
**1:37**
